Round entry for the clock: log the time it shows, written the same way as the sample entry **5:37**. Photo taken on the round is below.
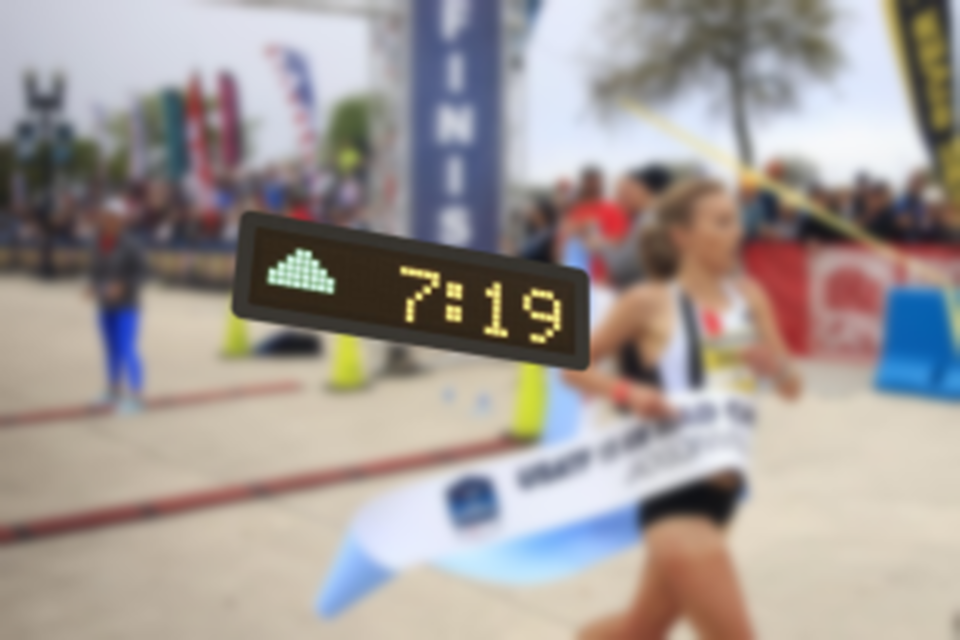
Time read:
**7:19**
